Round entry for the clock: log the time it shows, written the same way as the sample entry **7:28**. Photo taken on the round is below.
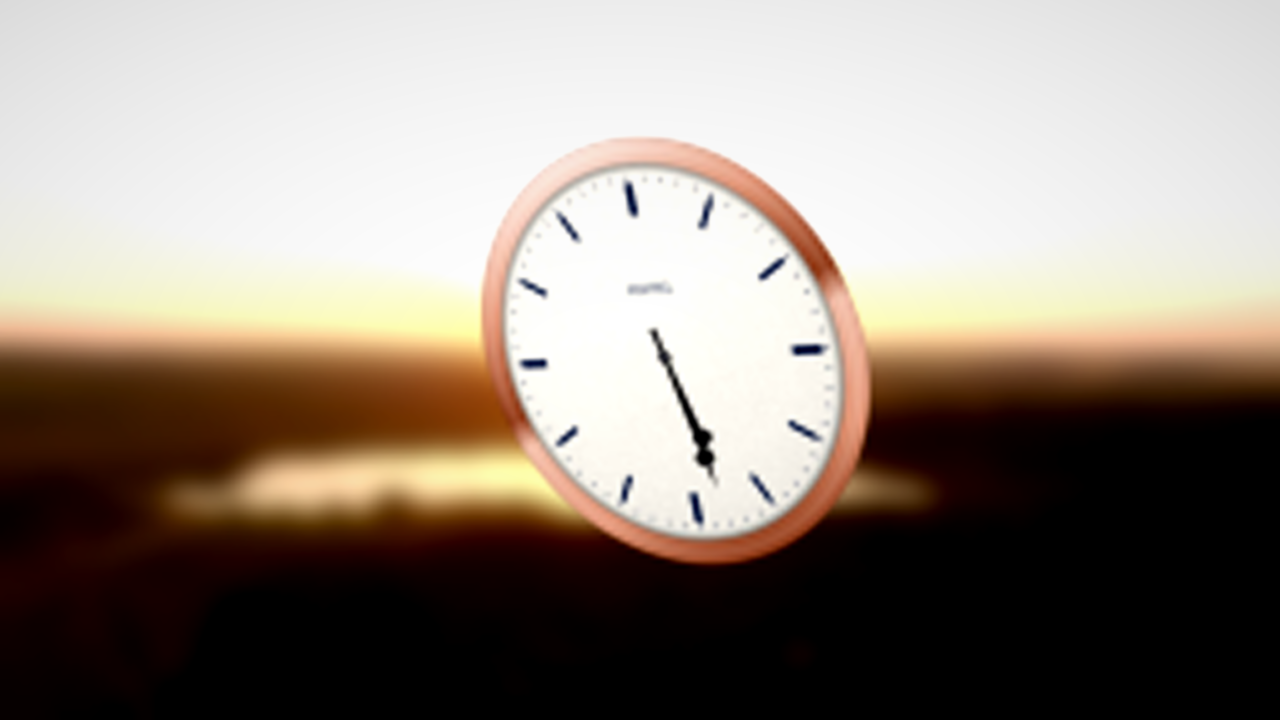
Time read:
**5:28**
